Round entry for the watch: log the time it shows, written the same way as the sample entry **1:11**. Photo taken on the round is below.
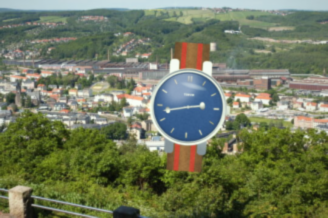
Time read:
**2:43**
